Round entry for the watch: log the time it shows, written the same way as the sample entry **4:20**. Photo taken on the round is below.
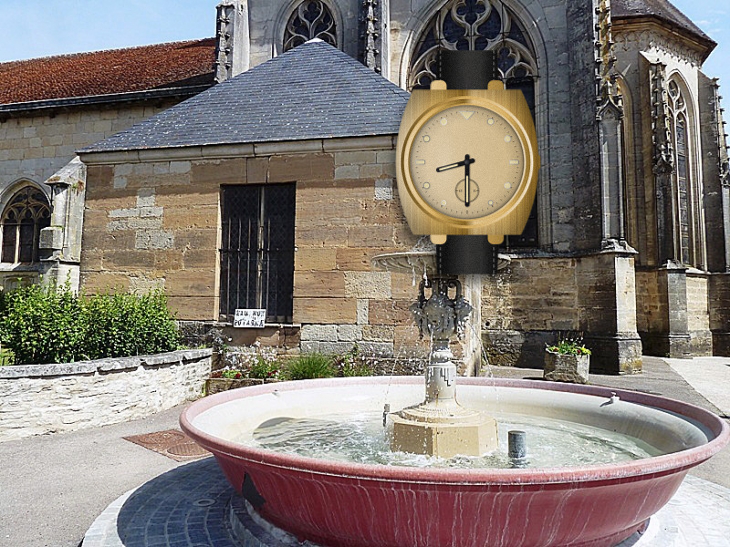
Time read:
**8:30**
